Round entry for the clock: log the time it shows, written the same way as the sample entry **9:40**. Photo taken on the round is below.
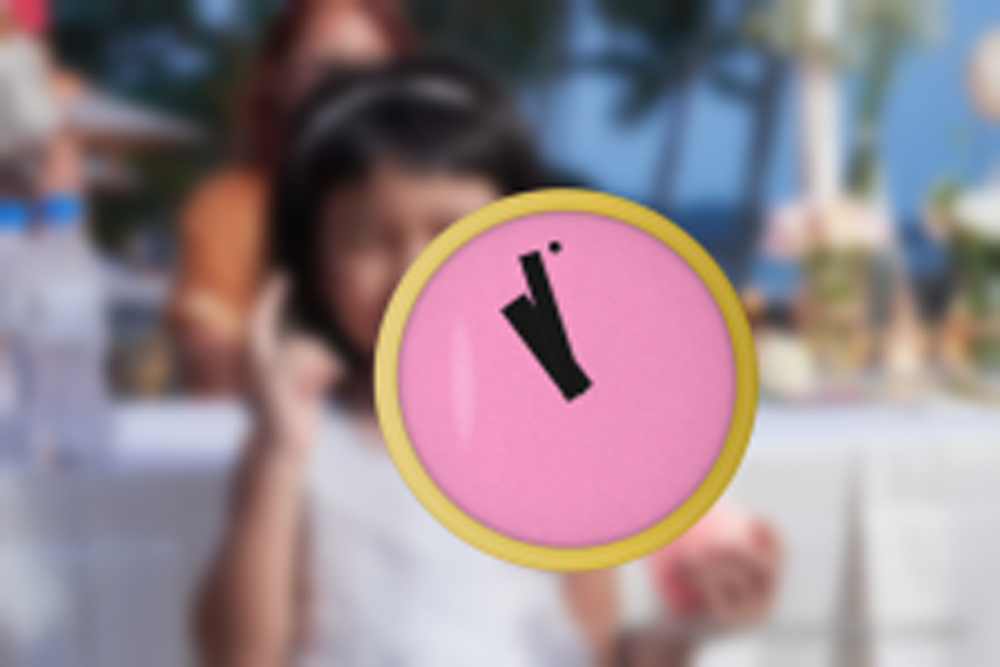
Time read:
**10:58**
